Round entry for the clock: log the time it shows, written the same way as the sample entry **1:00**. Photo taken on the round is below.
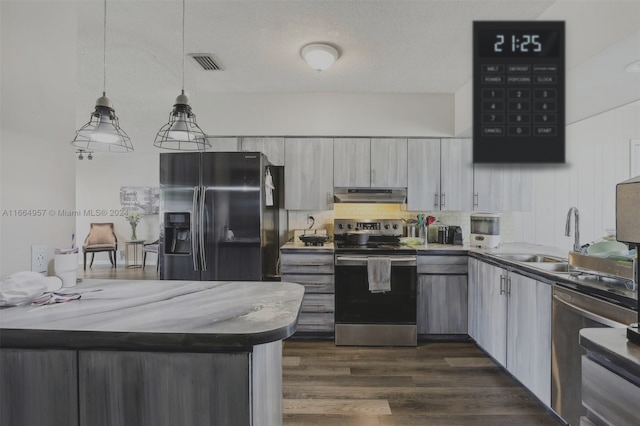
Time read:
**21:25**
